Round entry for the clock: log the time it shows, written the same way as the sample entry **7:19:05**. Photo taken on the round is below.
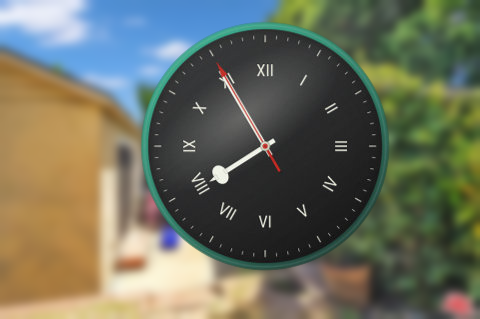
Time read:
**7:54:55**
